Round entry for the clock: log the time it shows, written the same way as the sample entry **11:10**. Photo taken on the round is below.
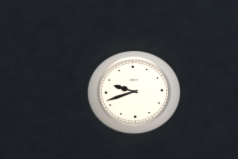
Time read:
**9:42**
